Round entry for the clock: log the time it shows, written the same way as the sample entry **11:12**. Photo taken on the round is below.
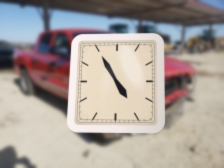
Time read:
**4:55**
